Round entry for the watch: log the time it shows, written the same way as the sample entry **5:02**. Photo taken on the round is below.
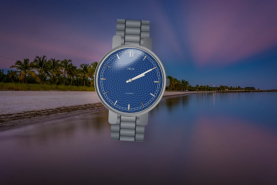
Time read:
**2:10**
